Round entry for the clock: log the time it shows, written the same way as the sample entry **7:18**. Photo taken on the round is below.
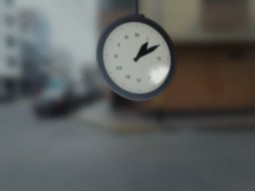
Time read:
**1:10**
